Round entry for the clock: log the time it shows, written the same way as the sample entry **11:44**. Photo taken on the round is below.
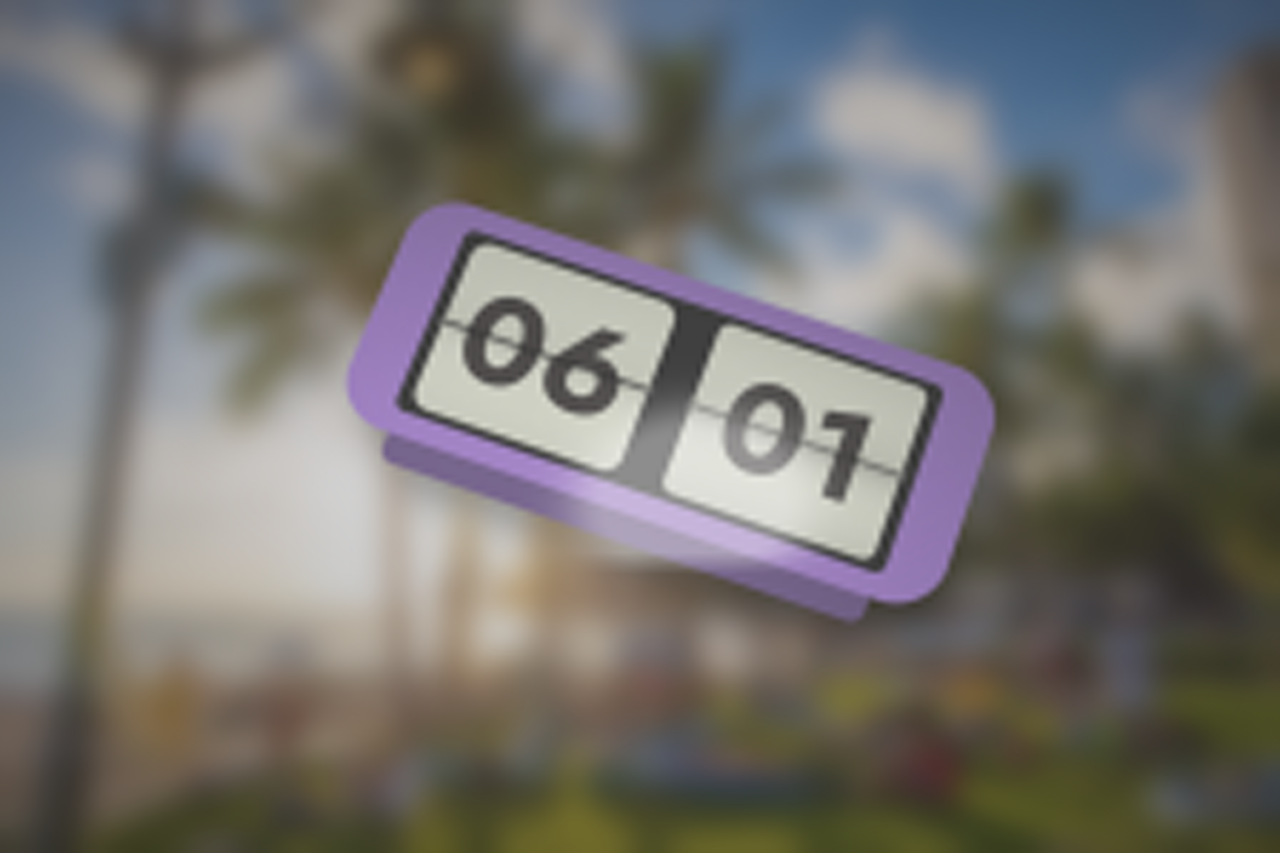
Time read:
**6:01**
